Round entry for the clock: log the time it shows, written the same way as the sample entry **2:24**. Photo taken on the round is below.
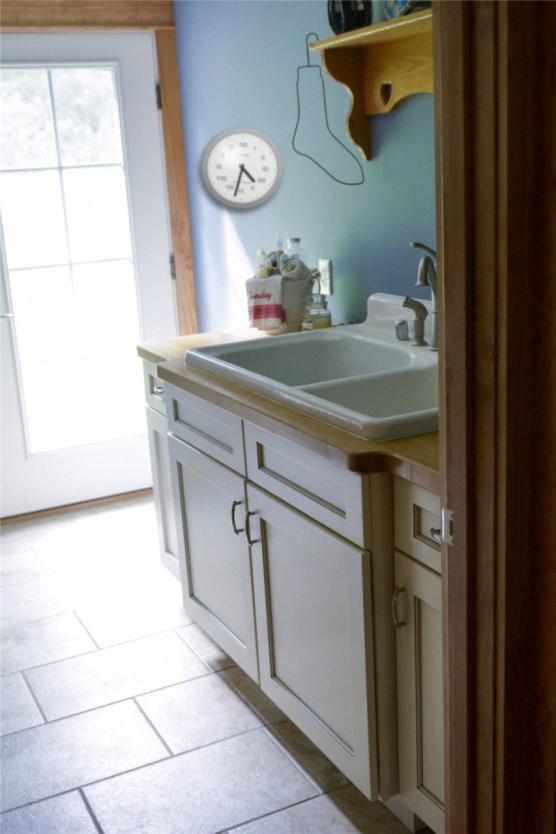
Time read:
**4:32**
